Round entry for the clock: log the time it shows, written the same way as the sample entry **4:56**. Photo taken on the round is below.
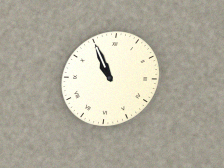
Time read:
**10:55**
